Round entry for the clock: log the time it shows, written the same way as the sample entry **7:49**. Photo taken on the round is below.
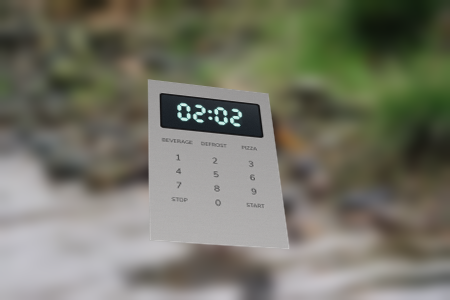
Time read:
**2:02**
